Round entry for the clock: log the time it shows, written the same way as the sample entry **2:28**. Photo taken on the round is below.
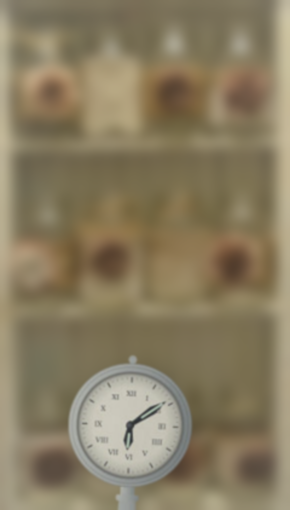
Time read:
**6:09**
